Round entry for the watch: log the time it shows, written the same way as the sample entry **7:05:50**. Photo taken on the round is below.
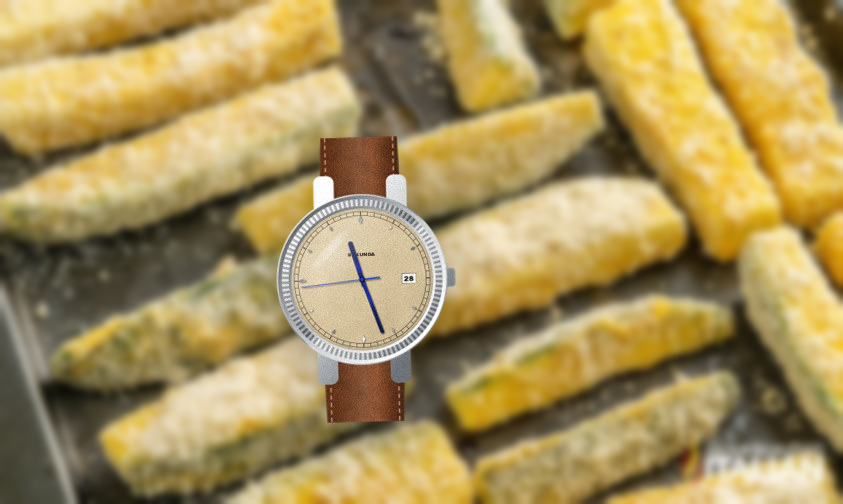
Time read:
**11:26:44**
